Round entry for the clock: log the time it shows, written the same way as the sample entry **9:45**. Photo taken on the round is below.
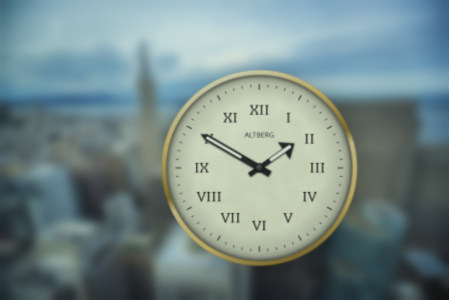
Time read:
**1:50**
